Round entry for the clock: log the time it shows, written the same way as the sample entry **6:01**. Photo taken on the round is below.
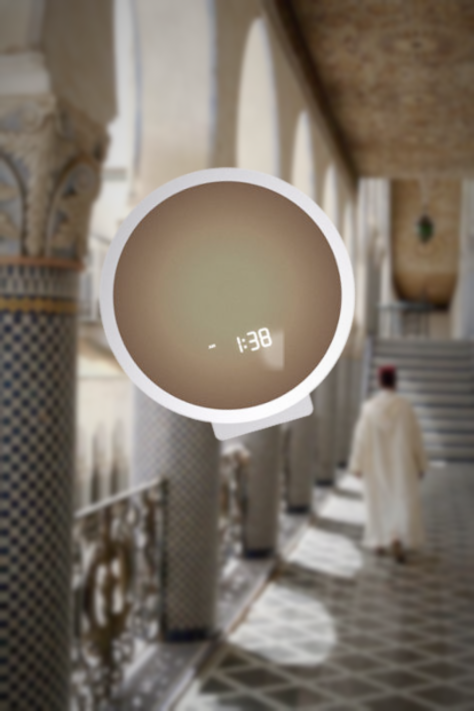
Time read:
**1:38**
